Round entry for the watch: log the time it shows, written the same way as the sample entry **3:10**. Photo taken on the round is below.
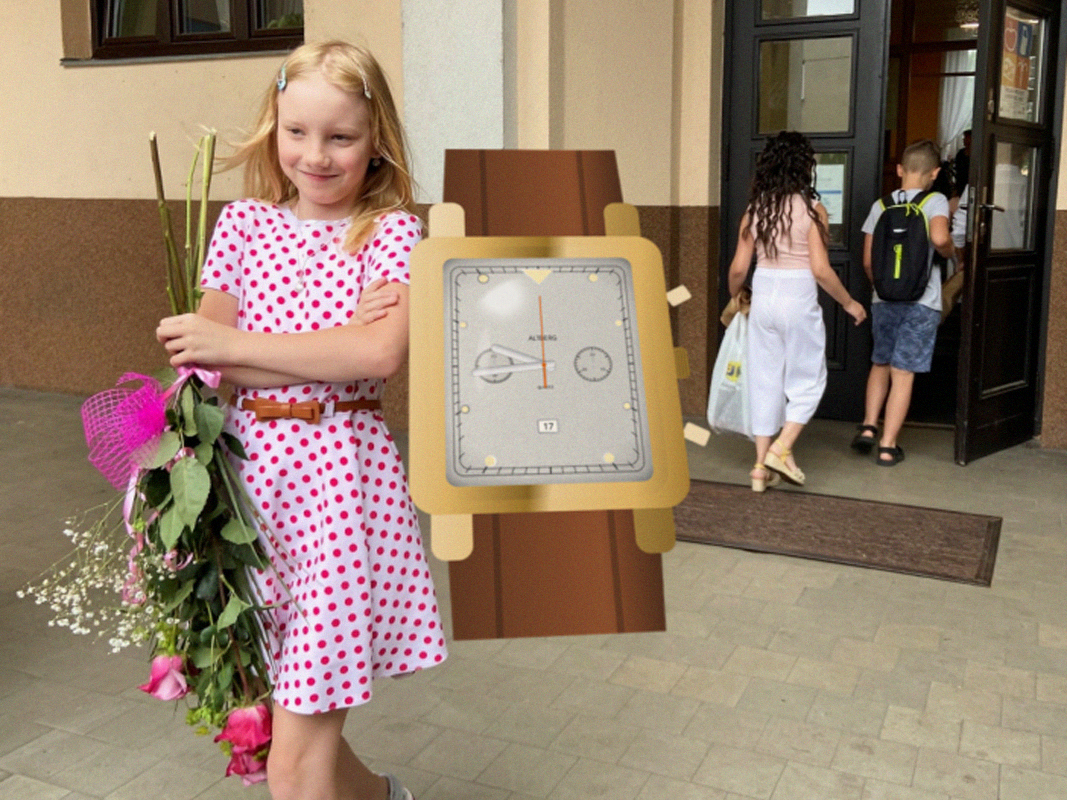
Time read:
**9:44**
